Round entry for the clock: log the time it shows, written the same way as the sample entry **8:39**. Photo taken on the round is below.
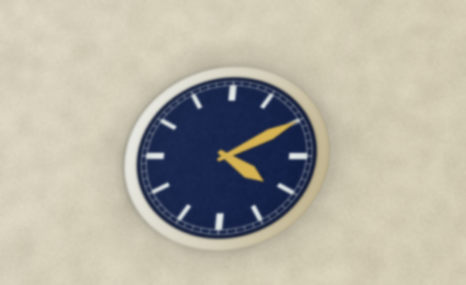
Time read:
**4:10**
